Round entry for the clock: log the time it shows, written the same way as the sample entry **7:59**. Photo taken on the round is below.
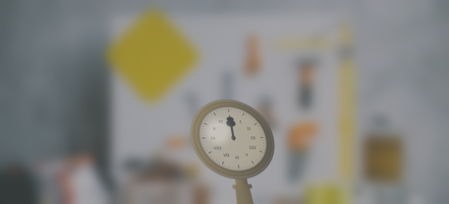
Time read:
**12:00**
